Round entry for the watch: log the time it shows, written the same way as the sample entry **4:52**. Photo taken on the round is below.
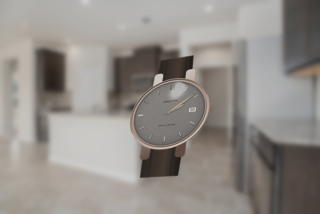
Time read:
**2:09**
